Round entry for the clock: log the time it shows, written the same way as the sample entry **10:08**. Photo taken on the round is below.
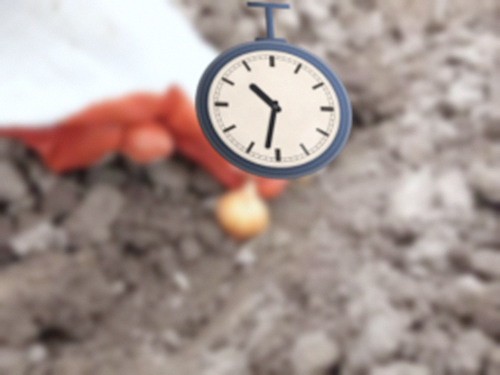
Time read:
**10:32**
